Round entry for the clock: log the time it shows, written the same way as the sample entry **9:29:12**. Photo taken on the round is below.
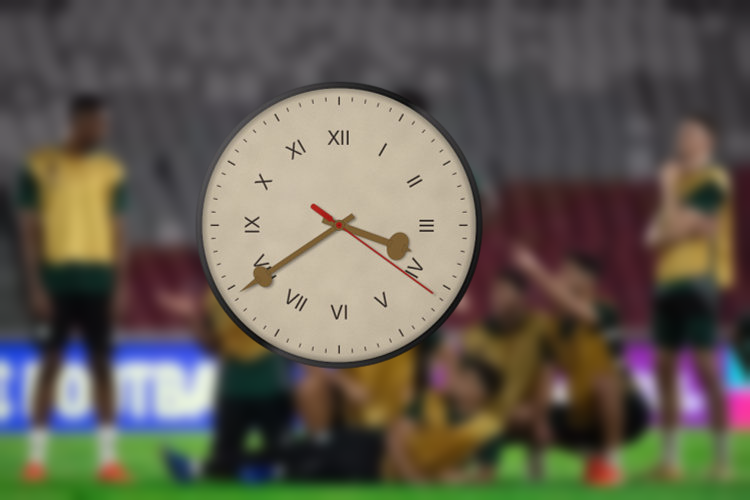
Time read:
**3:39:21**
